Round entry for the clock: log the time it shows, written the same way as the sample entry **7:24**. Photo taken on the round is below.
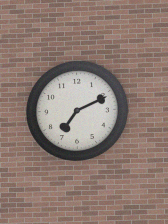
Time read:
**7:11**
